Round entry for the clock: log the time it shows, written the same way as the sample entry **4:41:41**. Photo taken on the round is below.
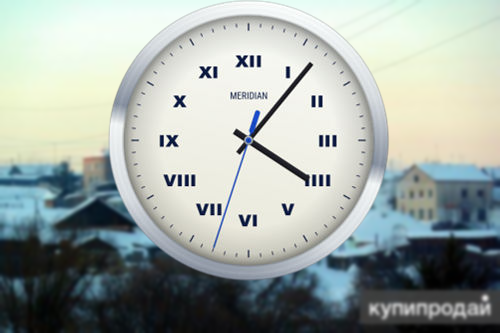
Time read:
**4:06:33**
